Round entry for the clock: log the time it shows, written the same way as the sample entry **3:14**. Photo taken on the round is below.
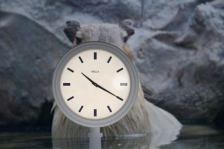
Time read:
**10:20**
